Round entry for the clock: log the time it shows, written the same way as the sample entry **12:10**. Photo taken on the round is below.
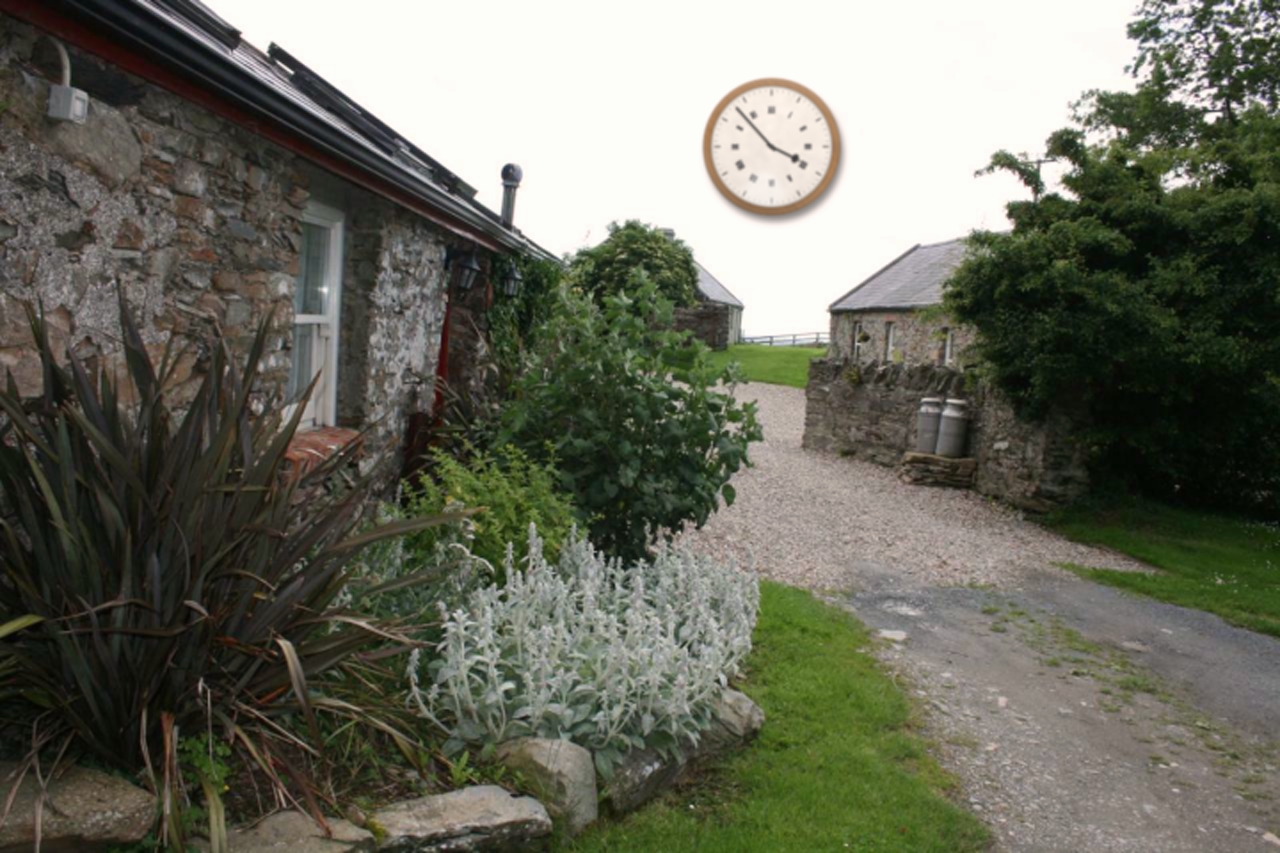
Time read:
**3:53**
